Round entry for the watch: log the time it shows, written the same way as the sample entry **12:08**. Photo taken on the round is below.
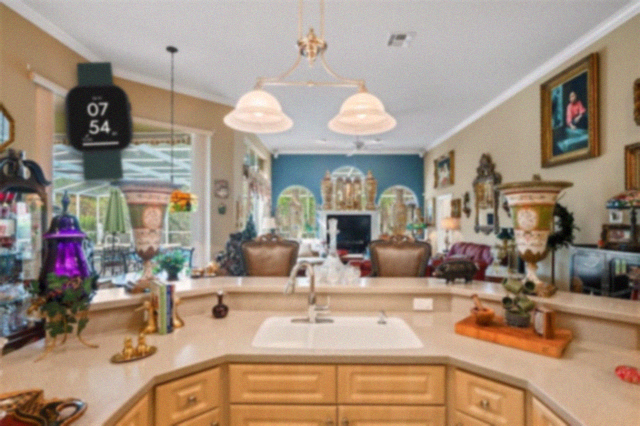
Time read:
**7:54**
